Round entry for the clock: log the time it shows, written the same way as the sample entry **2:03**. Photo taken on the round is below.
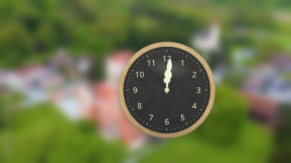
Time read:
**12:01**
